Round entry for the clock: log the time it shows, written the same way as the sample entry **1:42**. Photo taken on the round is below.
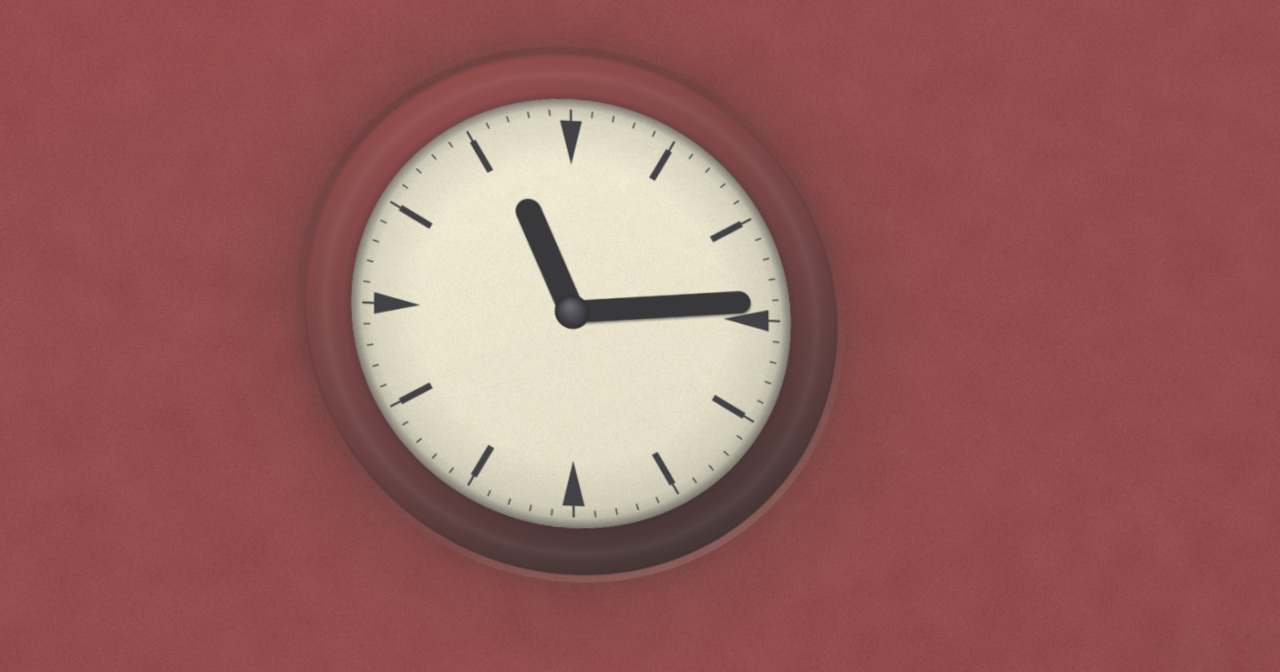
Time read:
**11:14**
